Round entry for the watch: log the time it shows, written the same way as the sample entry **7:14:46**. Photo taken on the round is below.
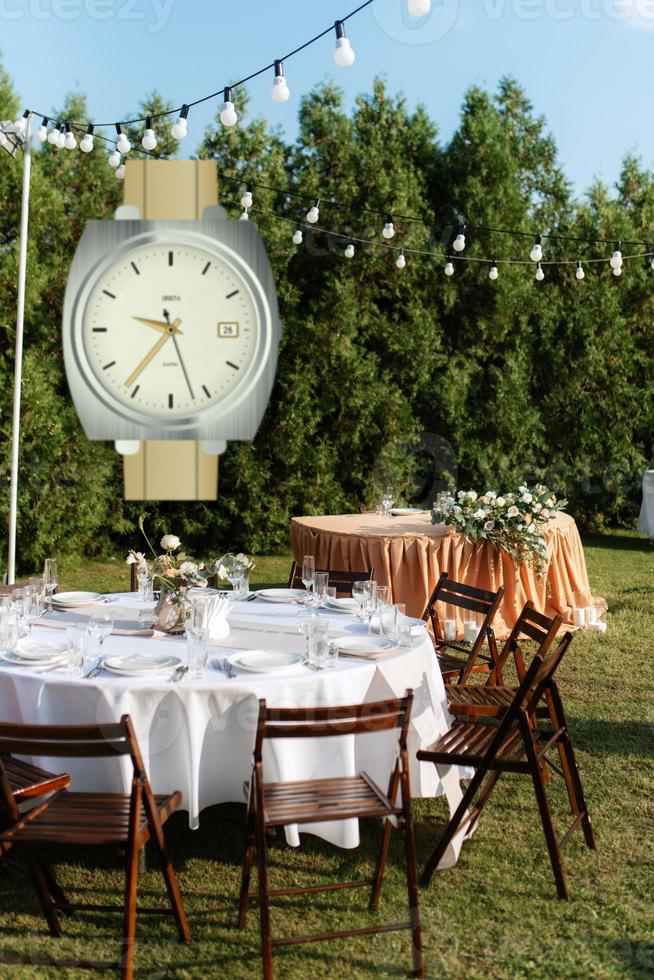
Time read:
**9:36:27**
